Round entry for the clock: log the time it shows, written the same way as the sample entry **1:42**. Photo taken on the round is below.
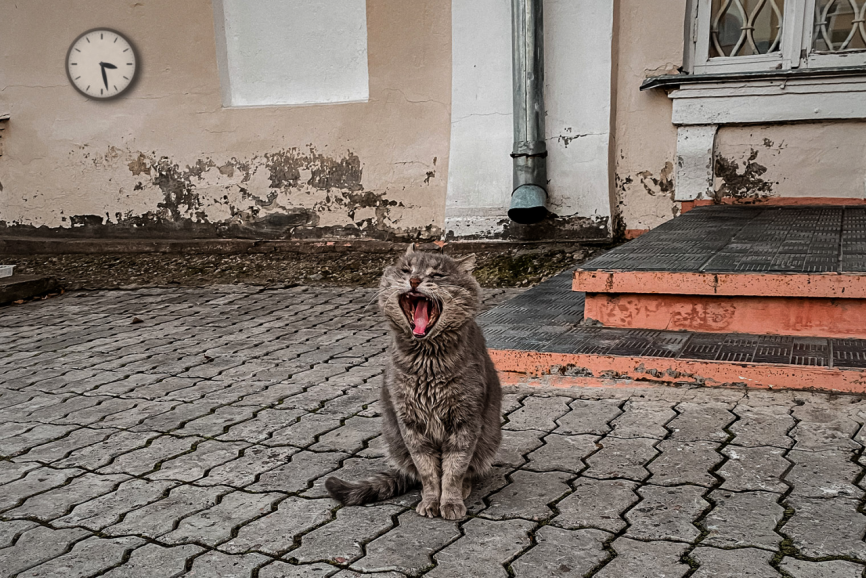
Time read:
**3:28**
